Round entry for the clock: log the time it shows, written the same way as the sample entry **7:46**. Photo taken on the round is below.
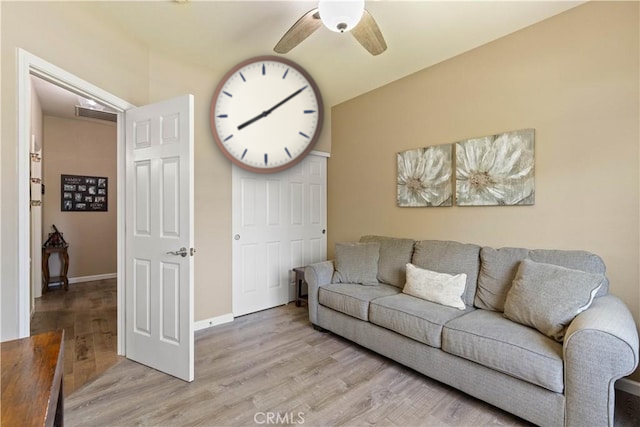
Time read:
**8:10**
